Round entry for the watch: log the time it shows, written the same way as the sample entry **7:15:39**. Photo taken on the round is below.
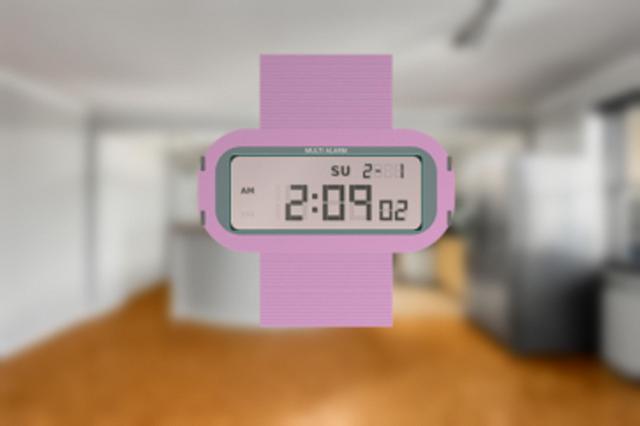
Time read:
**2:09:02**
